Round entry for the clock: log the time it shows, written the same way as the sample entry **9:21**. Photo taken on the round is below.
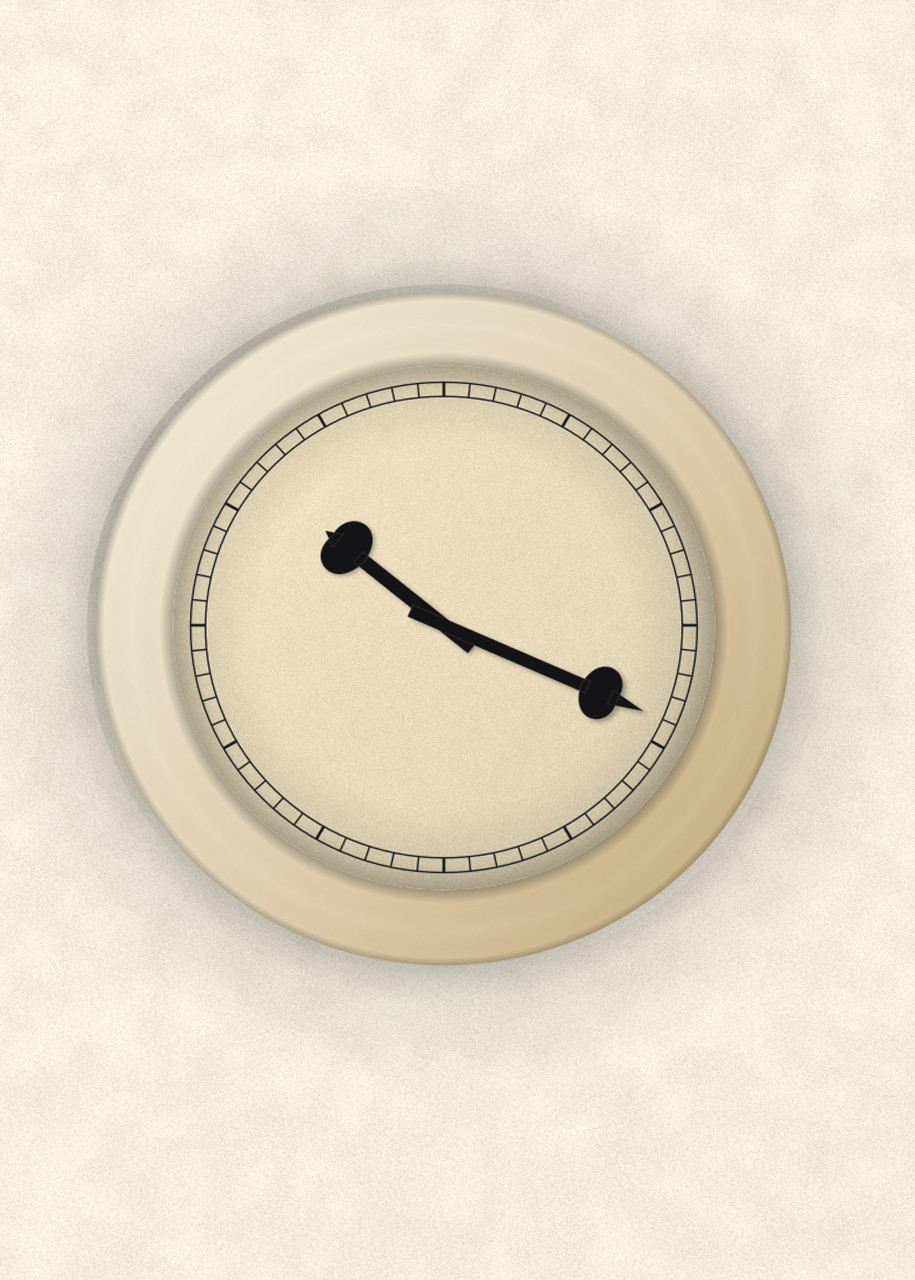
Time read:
**10:19**
